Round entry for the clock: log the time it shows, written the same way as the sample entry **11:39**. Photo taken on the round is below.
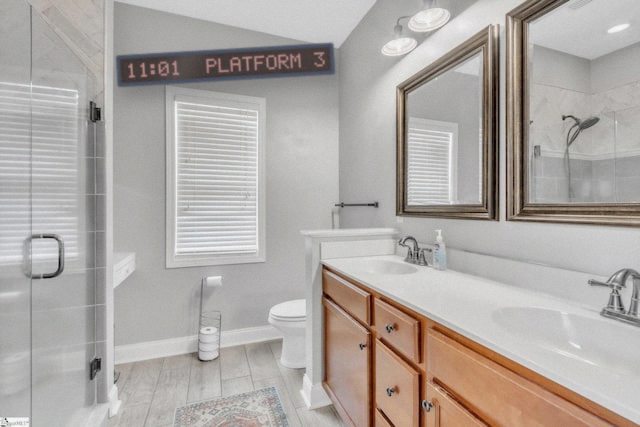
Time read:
**11:01**
